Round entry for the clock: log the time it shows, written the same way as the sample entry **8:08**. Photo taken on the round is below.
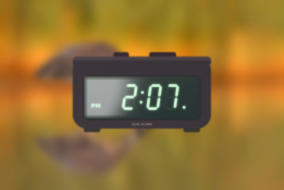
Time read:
**2:07**
